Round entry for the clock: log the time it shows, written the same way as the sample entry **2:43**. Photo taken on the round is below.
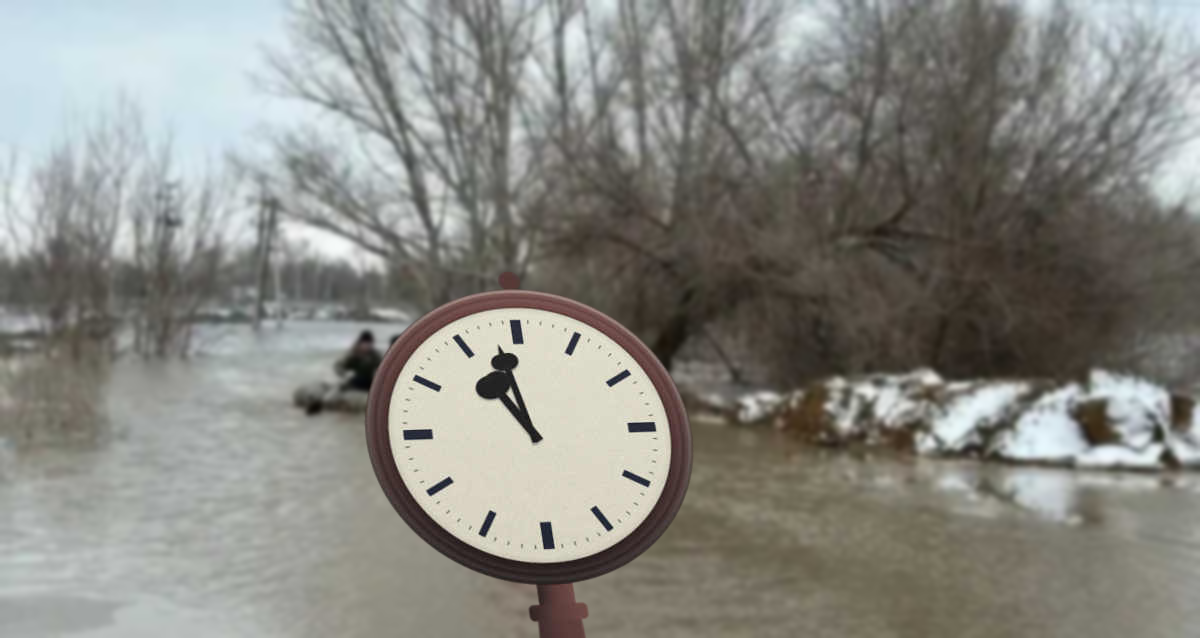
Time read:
**10:58**
